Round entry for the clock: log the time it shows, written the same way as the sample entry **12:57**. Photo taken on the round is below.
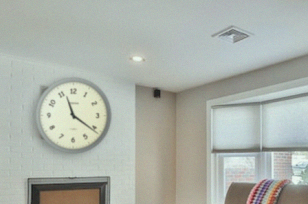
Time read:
**11:21**
